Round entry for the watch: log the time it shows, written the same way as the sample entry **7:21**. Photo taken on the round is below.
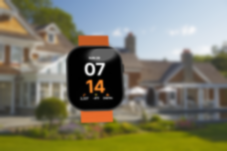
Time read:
**7:14**
